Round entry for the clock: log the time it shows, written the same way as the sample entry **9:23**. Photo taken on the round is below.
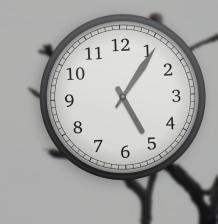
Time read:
**5:06**
